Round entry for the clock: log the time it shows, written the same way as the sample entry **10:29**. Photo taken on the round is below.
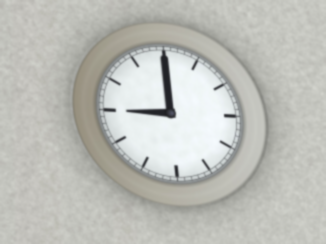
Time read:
**9:00**
